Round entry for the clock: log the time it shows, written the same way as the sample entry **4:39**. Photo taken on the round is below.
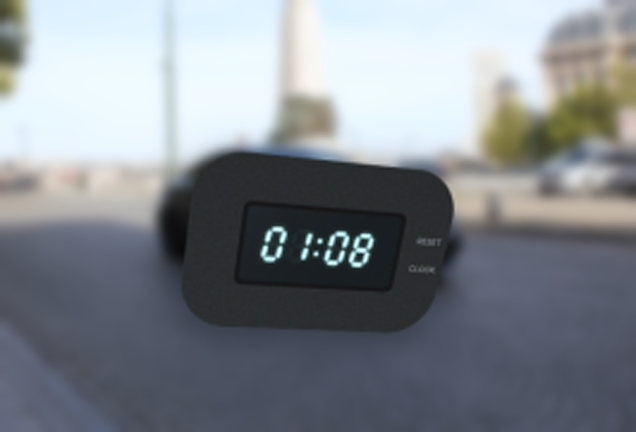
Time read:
**1:08**
